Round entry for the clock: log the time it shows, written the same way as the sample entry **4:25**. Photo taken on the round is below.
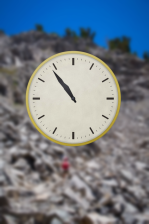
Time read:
**10:54**
